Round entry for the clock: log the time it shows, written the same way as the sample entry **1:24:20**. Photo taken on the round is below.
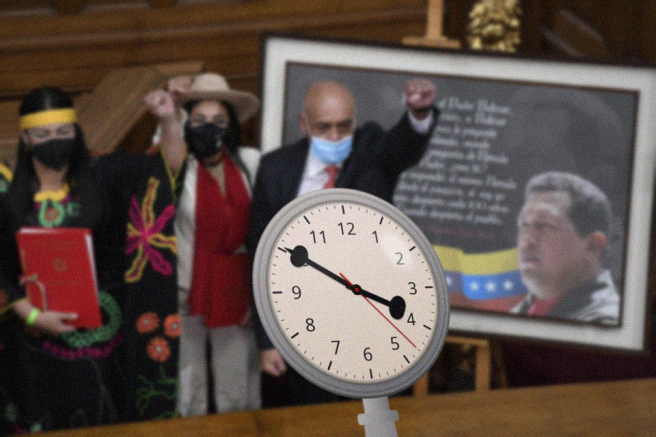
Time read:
**3:50:23**
